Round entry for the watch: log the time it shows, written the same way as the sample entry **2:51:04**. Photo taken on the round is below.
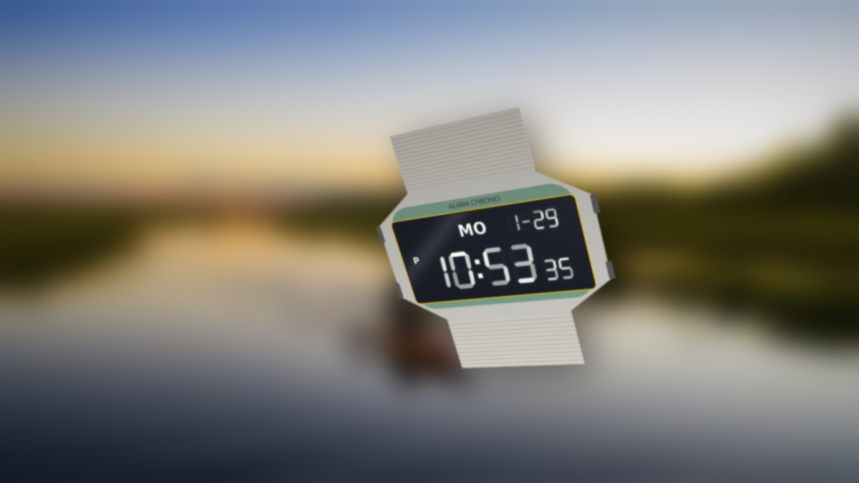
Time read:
**10:53:35**
